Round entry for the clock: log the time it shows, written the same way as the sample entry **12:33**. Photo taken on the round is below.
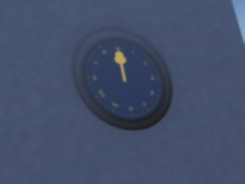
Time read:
**12:00**
